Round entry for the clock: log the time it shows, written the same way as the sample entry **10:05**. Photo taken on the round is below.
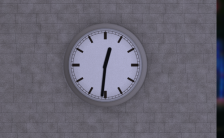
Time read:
**12:31**
